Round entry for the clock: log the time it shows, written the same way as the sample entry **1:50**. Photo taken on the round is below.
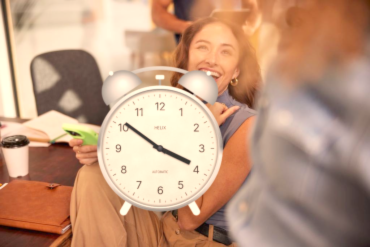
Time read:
**3:51**
